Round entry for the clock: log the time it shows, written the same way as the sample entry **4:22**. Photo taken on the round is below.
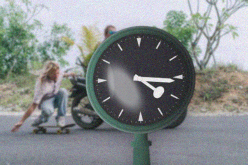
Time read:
**4:16**
